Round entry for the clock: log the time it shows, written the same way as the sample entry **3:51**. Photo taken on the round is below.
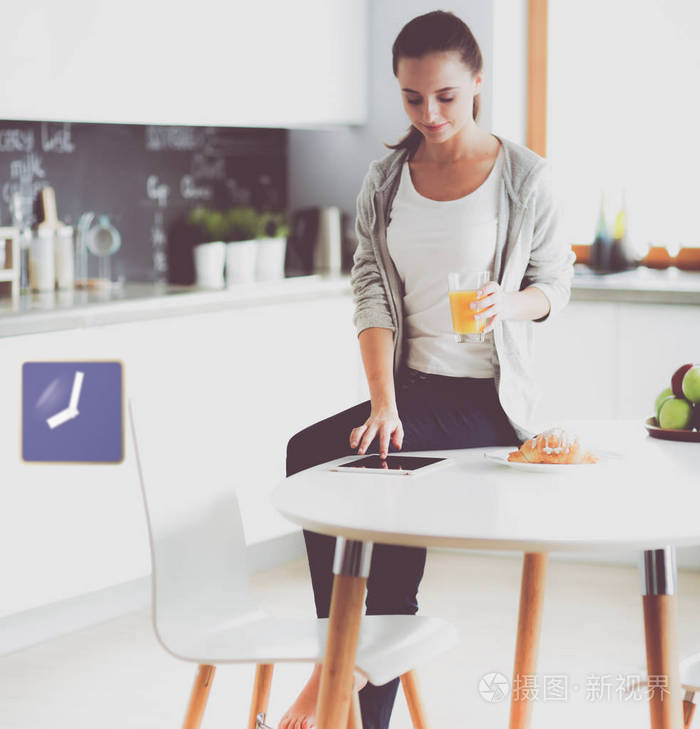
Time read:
**8:02**
